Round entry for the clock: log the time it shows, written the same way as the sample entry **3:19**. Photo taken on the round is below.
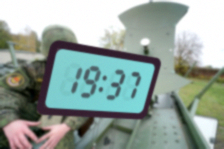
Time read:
**19:37**
